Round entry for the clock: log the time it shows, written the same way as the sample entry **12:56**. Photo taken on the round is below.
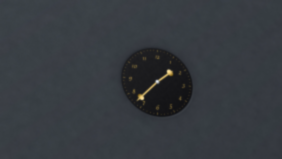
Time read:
**1:37**
